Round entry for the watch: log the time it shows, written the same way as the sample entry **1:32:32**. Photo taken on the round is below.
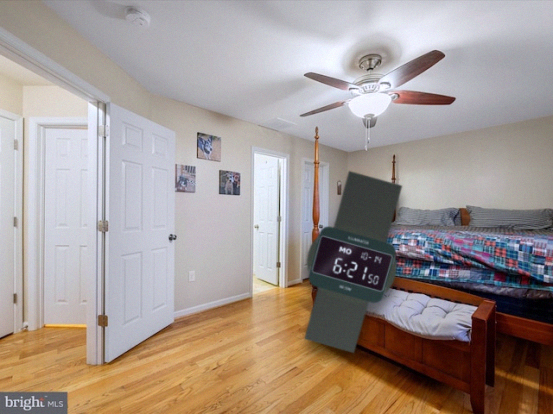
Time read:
**6:21:50**
